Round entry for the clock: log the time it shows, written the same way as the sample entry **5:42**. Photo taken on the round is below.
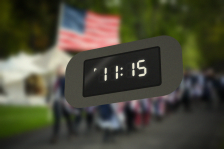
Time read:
**11:15**
